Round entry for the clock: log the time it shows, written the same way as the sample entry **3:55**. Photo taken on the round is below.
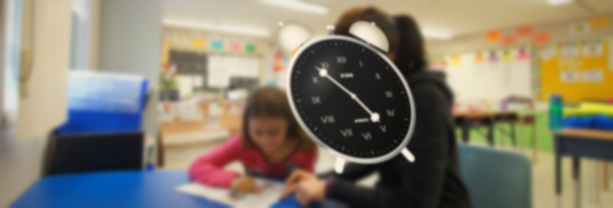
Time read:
**4:53**
